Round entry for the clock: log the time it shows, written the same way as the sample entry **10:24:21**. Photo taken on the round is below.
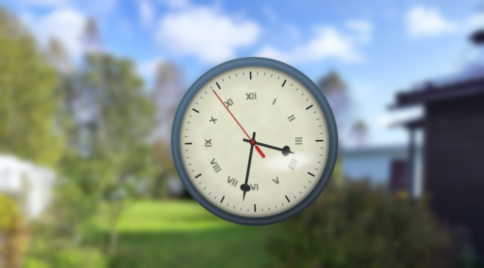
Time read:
**3:31:54**
